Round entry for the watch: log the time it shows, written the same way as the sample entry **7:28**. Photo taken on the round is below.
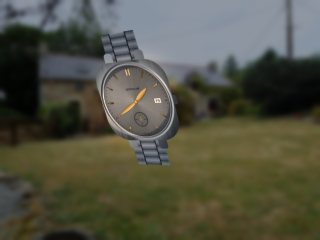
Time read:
**1:40**
